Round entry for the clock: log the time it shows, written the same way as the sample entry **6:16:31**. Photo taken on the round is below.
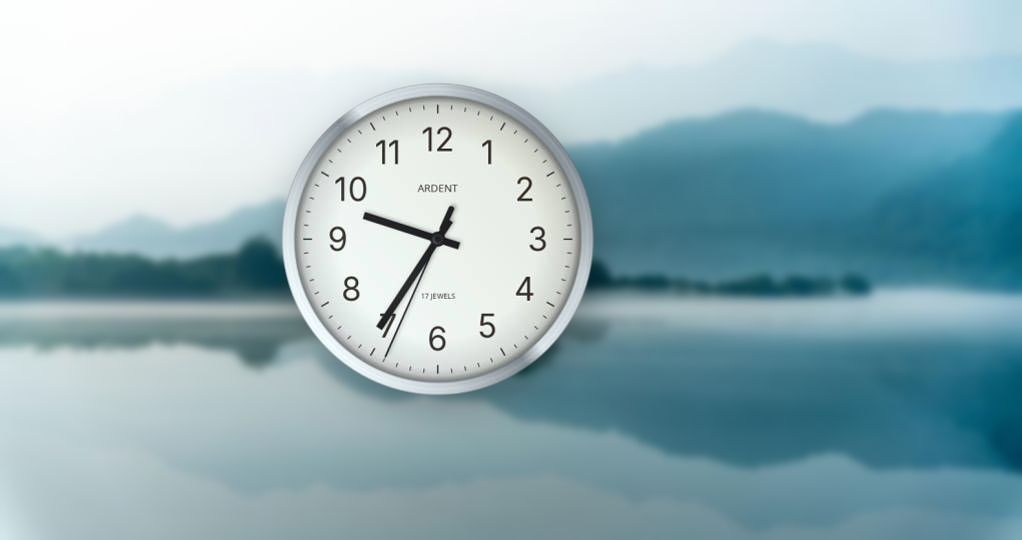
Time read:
**9:35:34**
